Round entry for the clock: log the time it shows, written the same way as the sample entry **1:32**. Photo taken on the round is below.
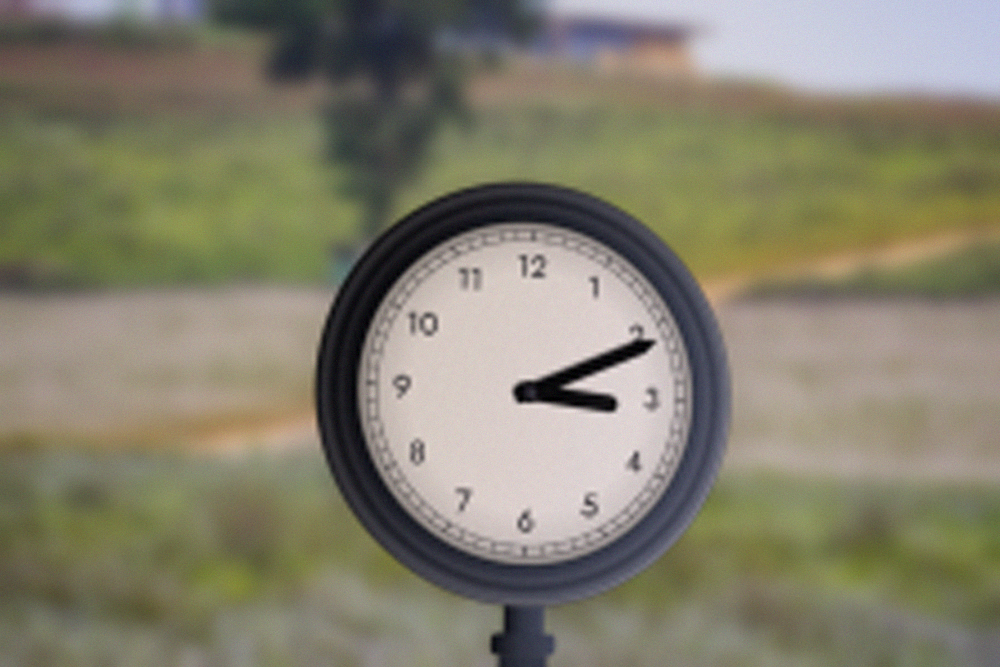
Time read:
**3:11**
